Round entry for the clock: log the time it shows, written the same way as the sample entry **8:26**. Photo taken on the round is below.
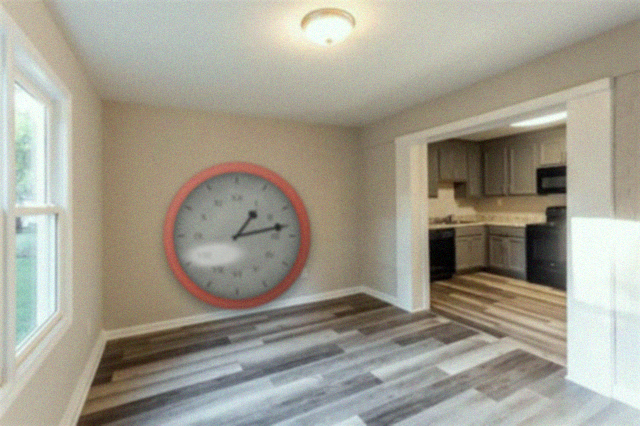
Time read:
**1:13**
